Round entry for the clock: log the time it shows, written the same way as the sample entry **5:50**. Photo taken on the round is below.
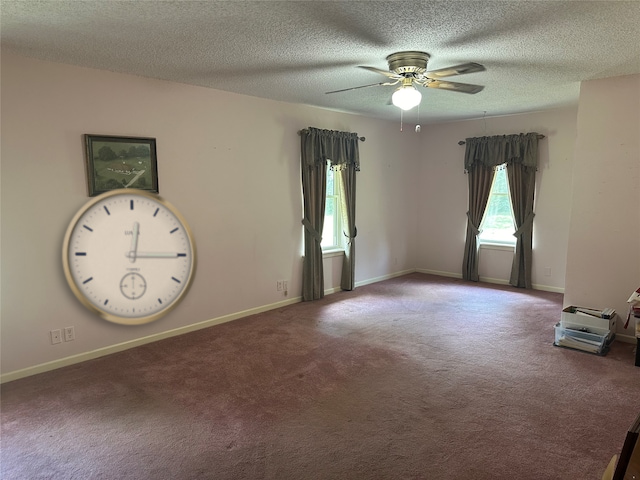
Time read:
**12:15**
